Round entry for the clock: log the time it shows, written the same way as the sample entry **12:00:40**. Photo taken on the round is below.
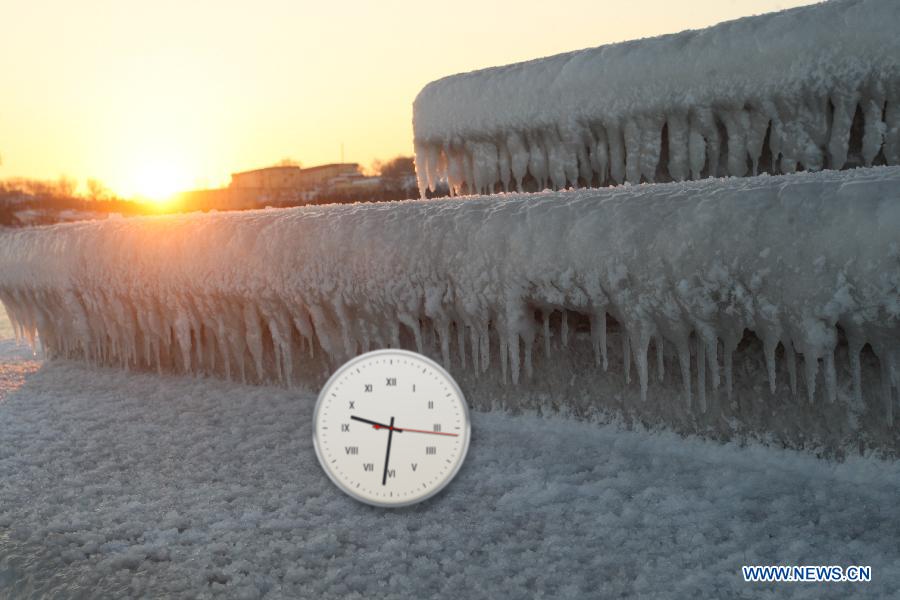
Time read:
**9:31:16**
